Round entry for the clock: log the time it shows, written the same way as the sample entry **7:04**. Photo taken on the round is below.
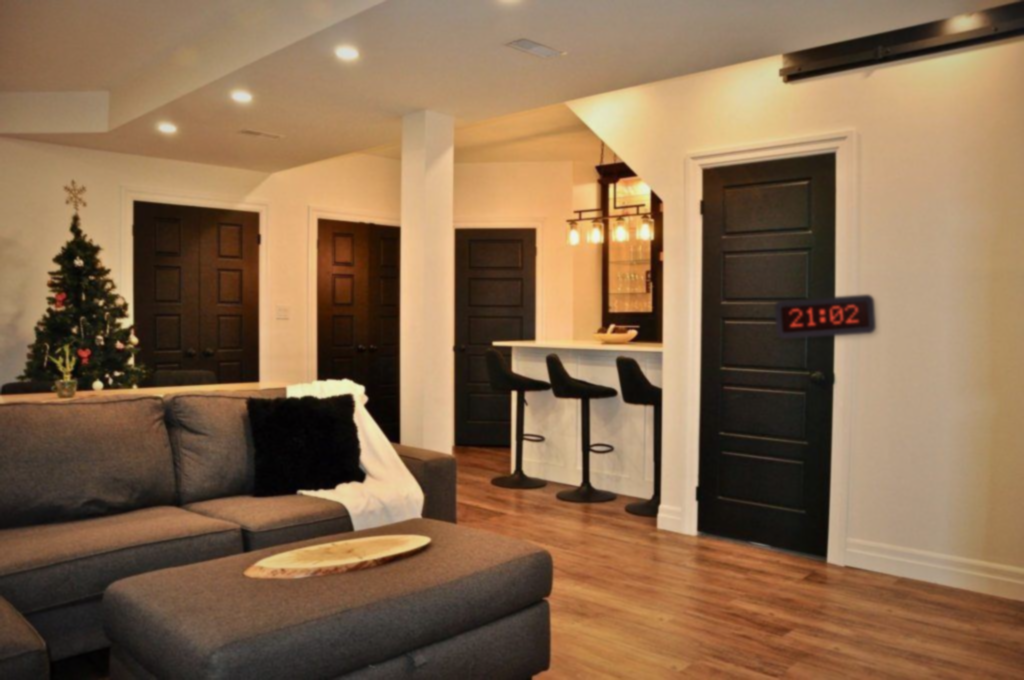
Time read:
**21:02**
